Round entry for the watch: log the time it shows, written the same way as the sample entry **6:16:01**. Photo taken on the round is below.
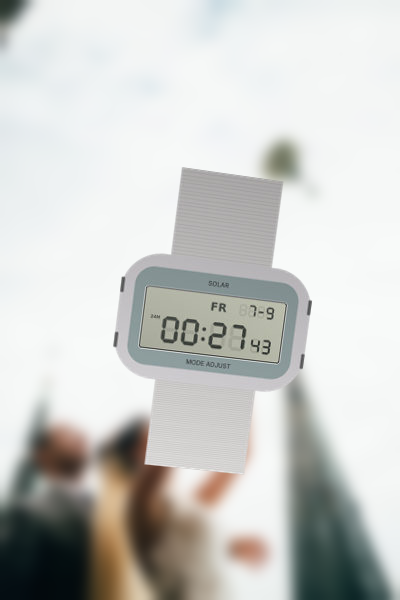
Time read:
**0:27:43**
